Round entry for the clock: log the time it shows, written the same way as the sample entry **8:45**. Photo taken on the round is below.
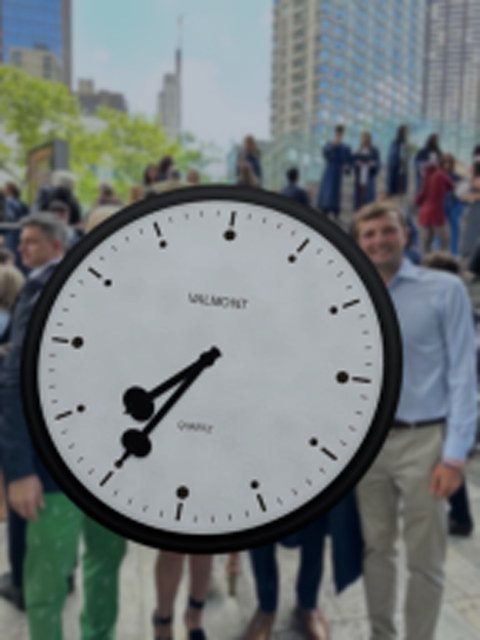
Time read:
**7:35**
